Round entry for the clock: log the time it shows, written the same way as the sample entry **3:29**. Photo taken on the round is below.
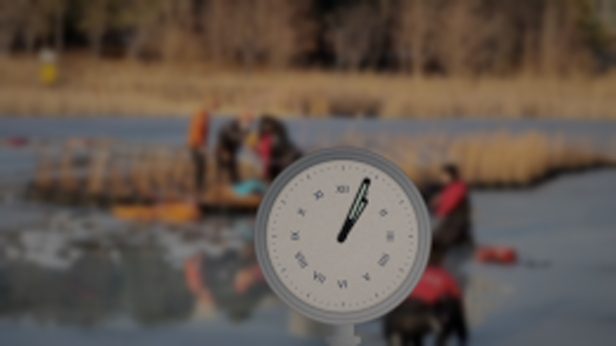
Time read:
**1:04**
